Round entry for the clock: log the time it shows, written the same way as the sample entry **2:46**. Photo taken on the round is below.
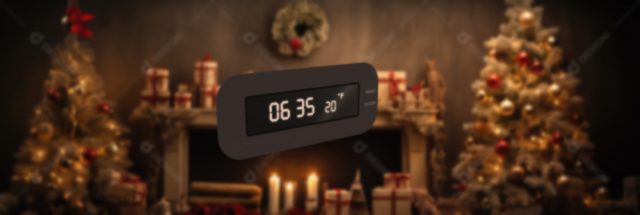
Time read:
**6:35**
